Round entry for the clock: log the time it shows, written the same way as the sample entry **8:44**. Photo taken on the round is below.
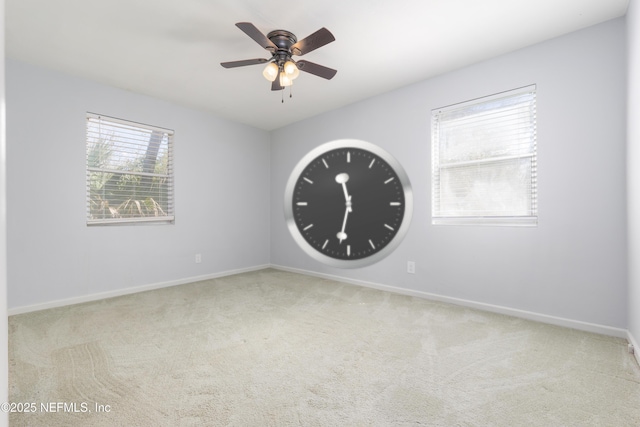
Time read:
**11:32**
